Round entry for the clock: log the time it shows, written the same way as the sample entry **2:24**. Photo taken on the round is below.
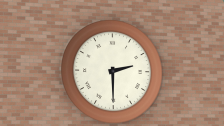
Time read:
**2:30**
